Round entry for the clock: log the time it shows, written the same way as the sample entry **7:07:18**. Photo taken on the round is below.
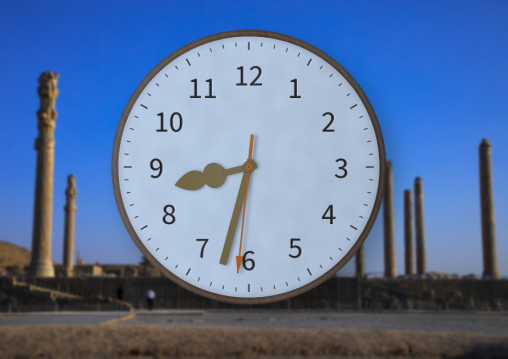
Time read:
**8:32:31**
